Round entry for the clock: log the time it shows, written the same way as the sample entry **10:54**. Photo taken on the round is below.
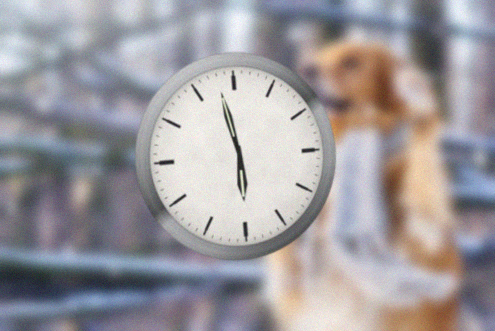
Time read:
**5:58**
